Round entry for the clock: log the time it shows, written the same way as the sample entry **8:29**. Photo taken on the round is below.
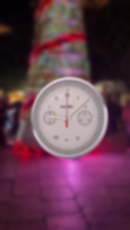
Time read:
**9:08**
